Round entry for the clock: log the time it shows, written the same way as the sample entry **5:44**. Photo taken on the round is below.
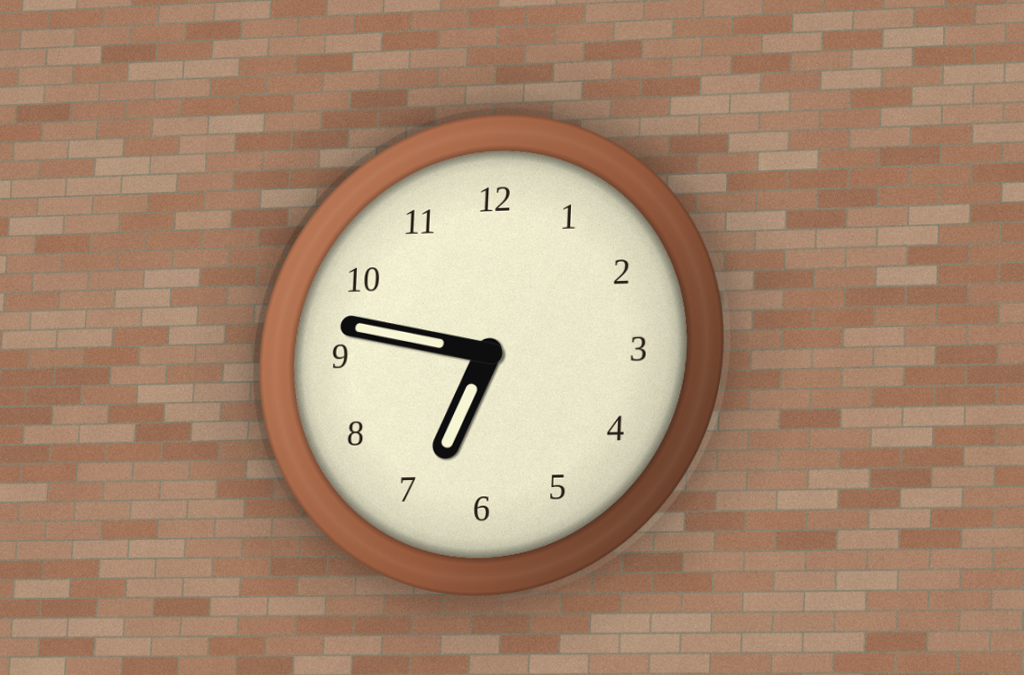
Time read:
**6:47**
